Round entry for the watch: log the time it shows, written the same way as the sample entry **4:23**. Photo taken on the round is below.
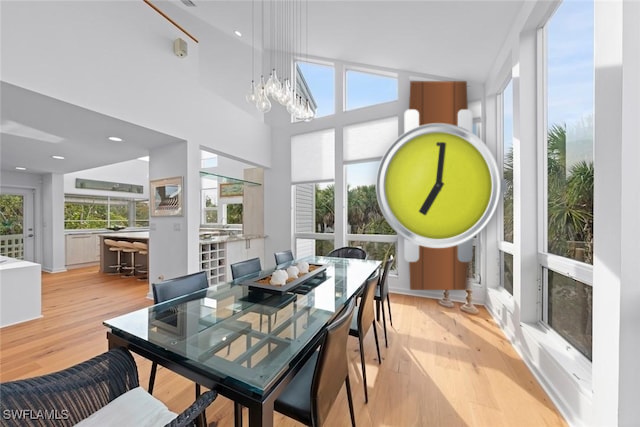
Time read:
**7:01**
